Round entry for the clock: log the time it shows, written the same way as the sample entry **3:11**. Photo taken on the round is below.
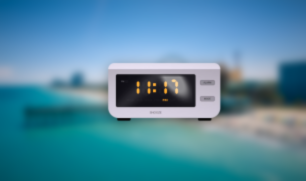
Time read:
**11:17**
